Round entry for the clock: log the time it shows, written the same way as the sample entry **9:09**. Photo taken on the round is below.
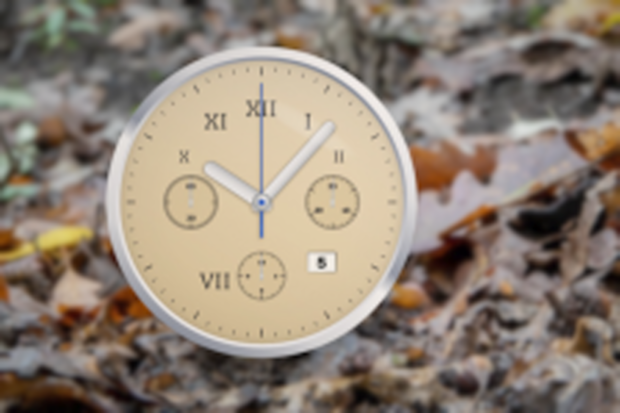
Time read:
**10:07**
